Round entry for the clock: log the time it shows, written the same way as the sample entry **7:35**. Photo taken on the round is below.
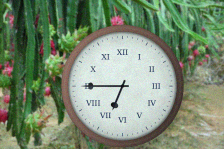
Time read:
**6:45**
